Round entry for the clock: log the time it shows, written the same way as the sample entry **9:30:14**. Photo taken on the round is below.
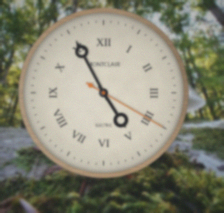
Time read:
**4:55:20**
